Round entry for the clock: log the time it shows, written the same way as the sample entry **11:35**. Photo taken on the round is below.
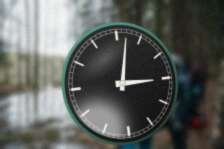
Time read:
**3:02**
